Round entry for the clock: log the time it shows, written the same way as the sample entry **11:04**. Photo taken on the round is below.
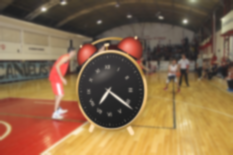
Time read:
**7:21**
